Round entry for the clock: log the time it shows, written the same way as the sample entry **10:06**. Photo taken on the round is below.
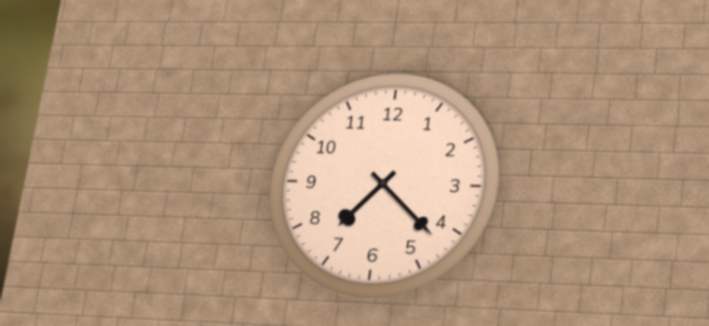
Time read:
**7:22**
